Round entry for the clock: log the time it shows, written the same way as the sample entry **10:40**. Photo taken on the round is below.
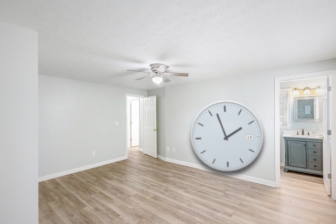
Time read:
**1:57**
